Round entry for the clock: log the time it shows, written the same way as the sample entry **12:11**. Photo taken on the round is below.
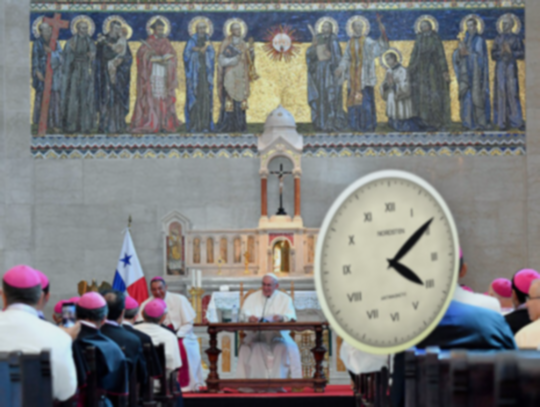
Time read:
**4:09**
